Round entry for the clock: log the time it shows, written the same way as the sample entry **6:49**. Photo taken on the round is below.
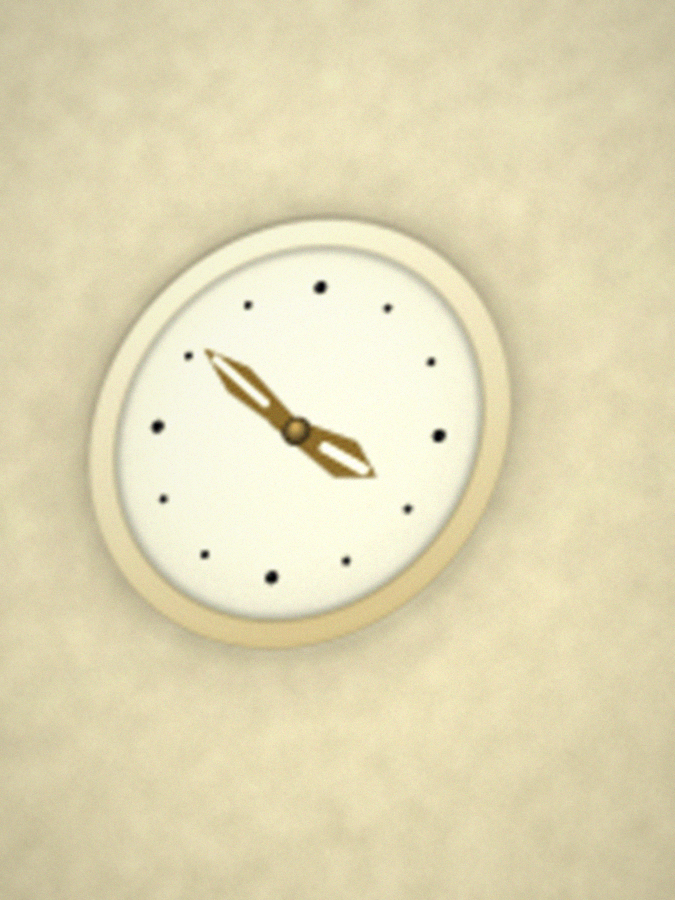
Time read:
**3:51**
